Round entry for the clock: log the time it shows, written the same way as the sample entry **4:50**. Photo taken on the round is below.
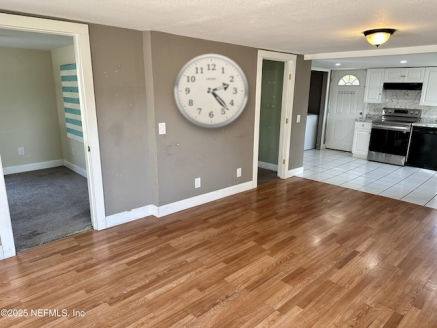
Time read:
**2:23**
